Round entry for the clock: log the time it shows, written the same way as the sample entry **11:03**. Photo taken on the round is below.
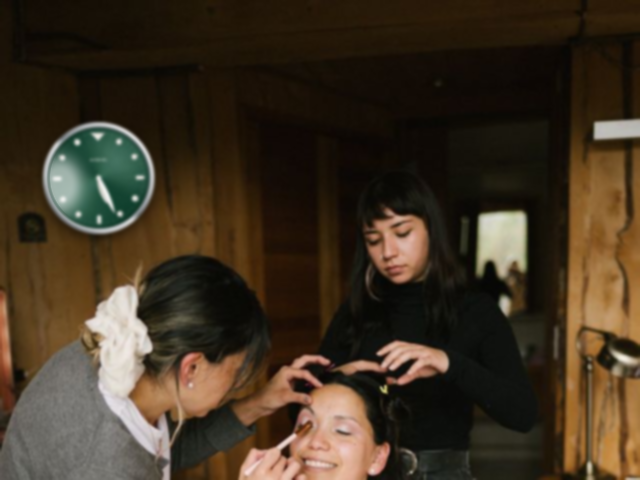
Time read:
**5:26**
